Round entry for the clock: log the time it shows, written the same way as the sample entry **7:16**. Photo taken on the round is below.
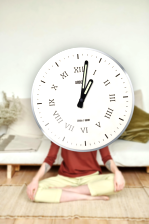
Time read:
**1:02**
